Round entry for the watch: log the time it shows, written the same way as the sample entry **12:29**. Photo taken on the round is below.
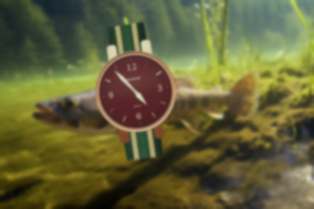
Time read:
**4:54**
